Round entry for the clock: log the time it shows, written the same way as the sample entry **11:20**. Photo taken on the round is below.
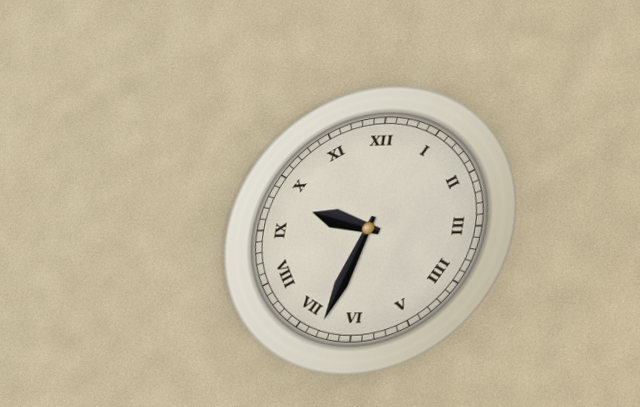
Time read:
**9:33**
